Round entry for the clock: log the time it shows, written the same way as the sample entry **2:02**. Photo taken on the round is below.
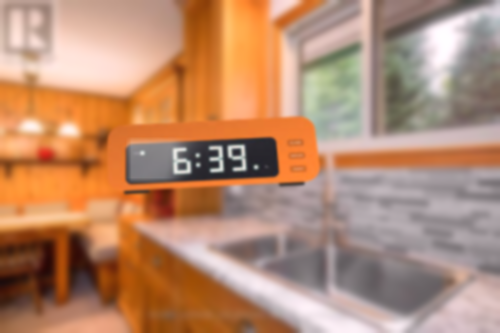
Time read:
**6:39**
